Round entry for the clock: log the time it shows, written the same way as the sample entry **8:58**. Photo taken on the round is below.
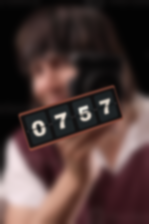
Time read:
**7:57**
